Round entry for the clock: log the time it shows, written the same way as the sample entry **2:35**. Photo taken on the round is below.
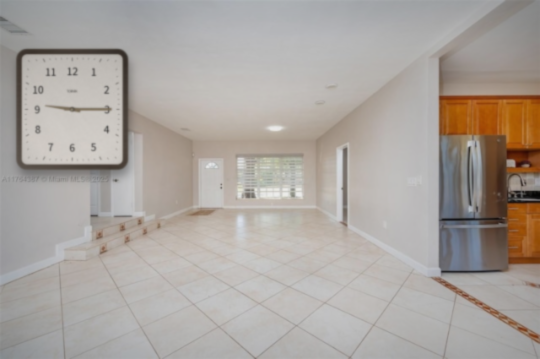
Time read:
**9:15**
